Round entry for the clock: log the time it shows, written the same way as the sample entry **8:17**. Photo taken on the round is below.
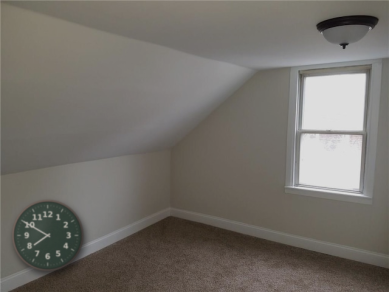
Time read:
**7:50**
